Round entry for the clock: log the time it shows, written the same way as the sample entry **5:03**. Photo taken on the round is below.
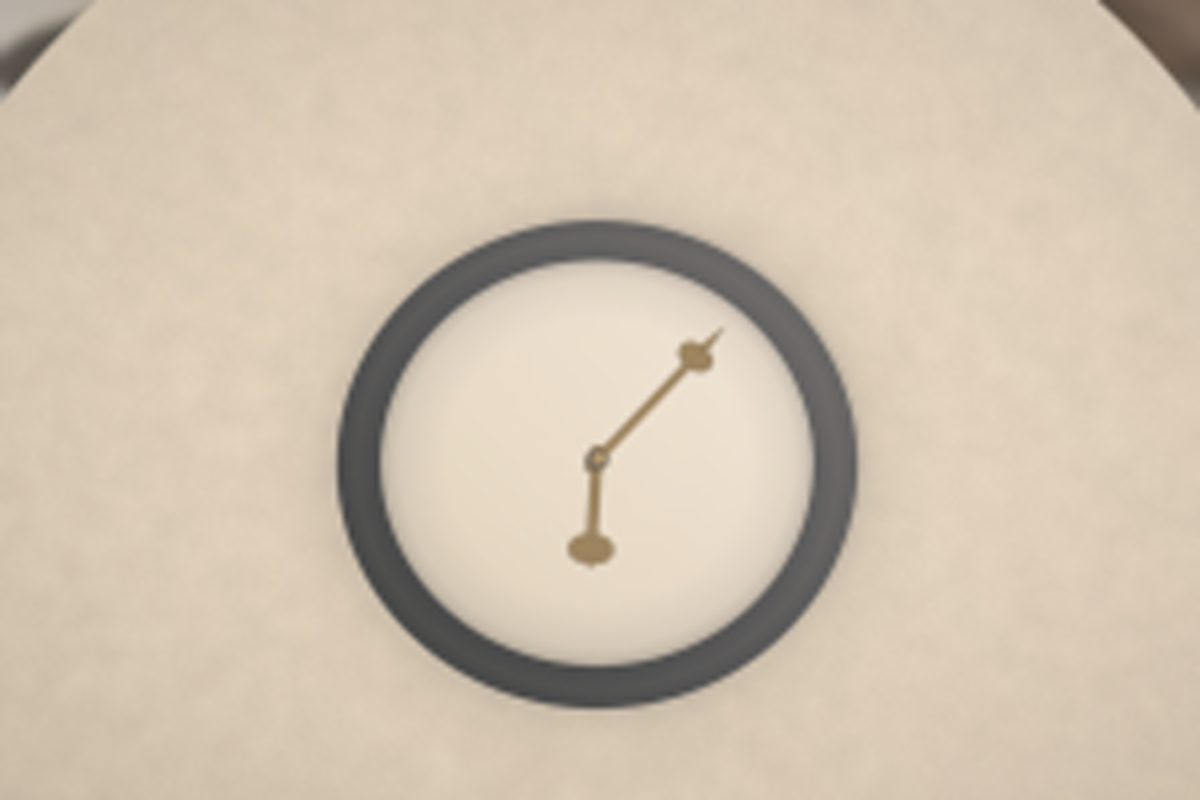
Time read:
**6:07**
